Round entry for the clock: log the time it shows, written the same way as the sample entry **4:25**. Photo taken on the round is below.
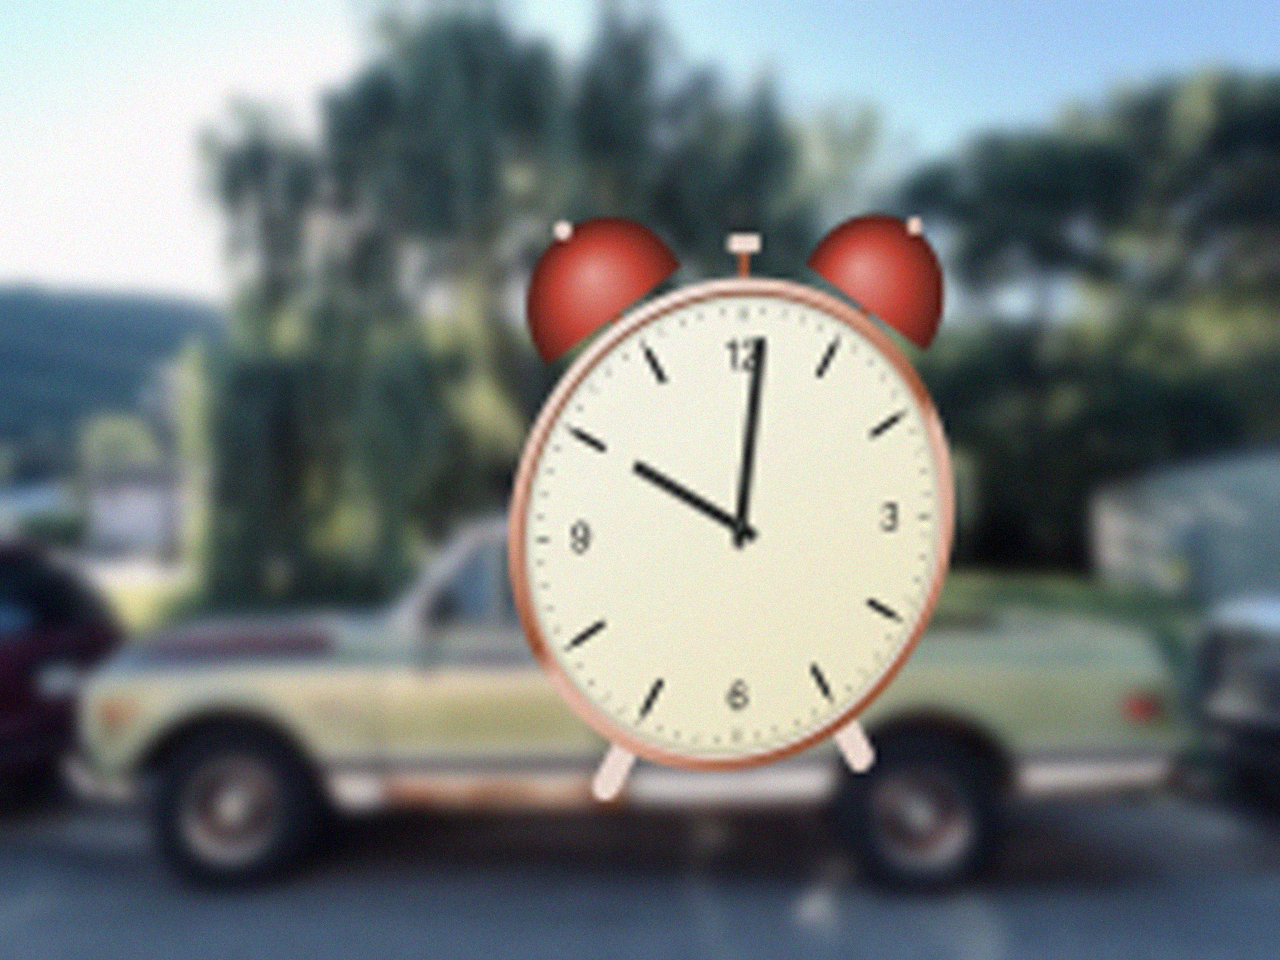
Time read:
**10:01**
